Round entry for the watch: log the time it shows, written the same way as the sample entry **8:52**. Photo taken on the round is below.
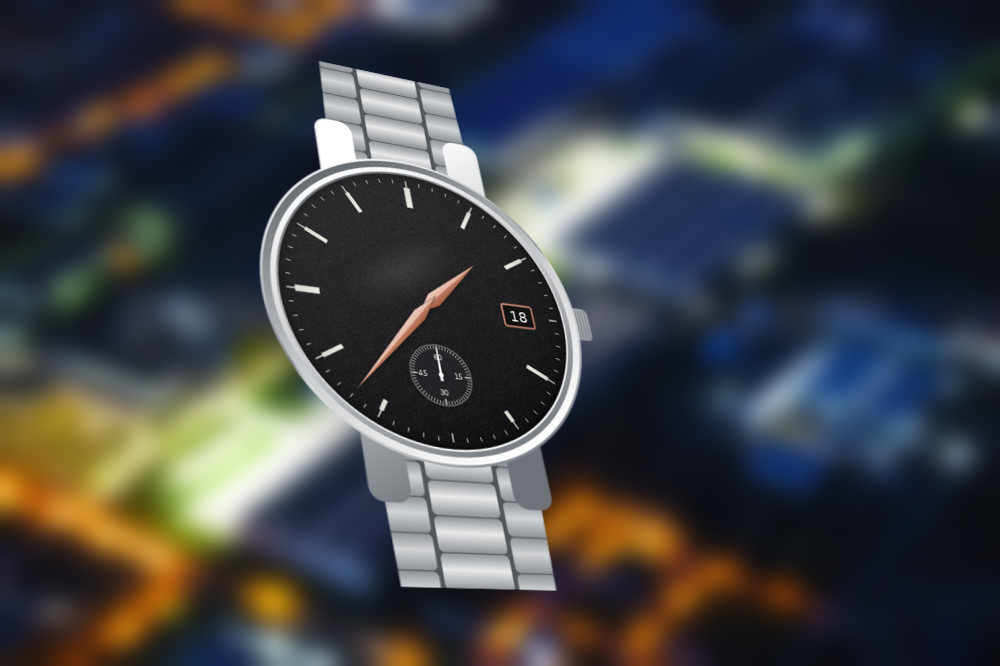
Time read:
**1:37**
